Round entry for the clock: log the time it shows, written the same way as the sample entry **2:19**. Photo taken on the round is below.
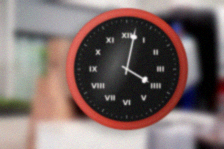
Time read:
**4:02**
